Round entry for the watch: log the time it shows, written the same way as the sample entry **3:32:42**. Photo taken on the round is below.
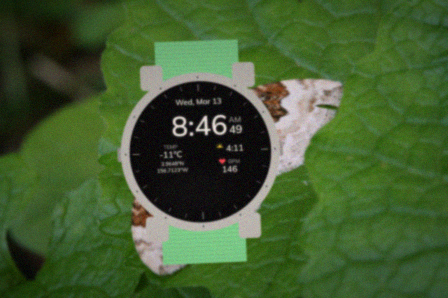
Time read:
**8:46:49**
